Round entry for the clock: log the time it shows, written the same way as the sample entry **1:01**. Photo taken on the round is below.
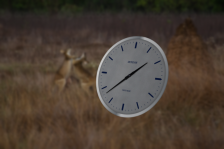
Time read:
**1:38**
